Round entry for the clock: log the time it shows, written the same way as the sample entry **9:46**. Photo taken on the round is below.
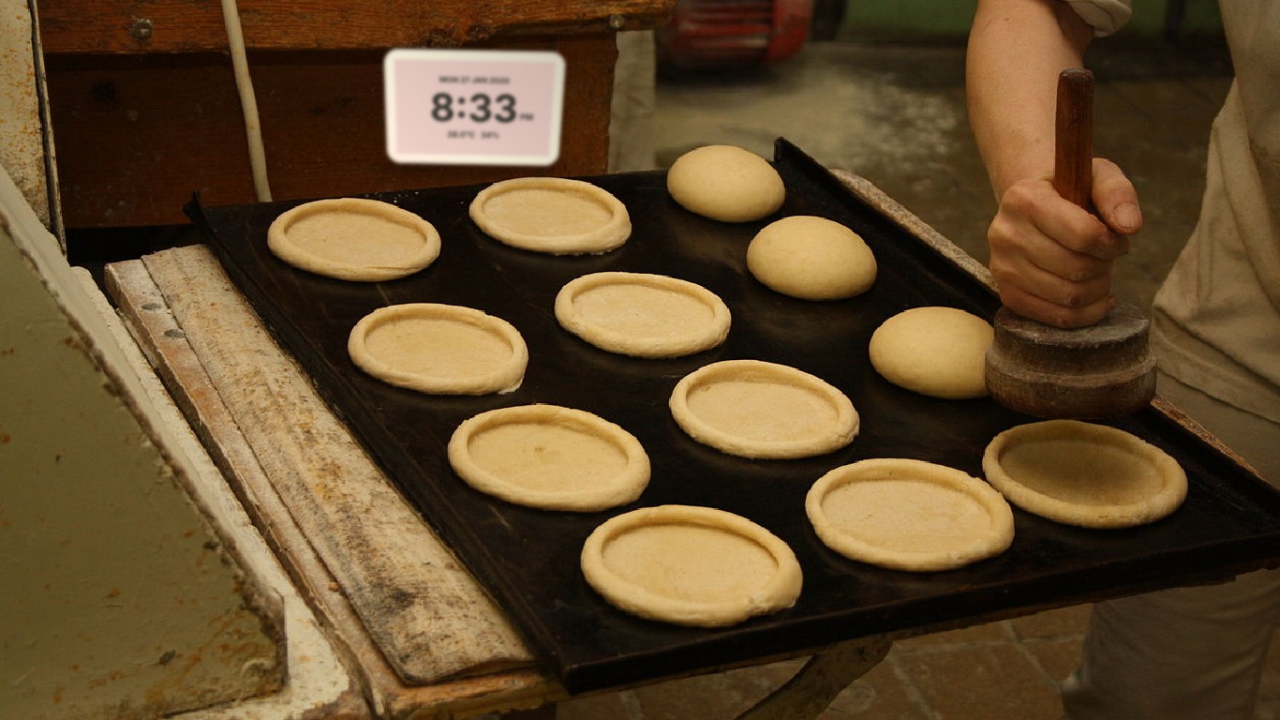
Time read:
**8:33**
